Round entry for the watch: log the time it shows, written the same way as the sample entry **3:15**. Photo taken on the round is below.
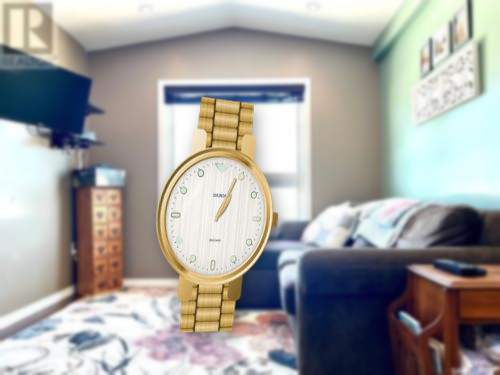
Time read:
**1:04**
